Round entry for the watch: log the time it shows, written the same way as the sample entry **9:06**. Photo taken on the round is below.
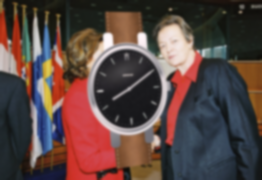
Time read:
**8:10**
